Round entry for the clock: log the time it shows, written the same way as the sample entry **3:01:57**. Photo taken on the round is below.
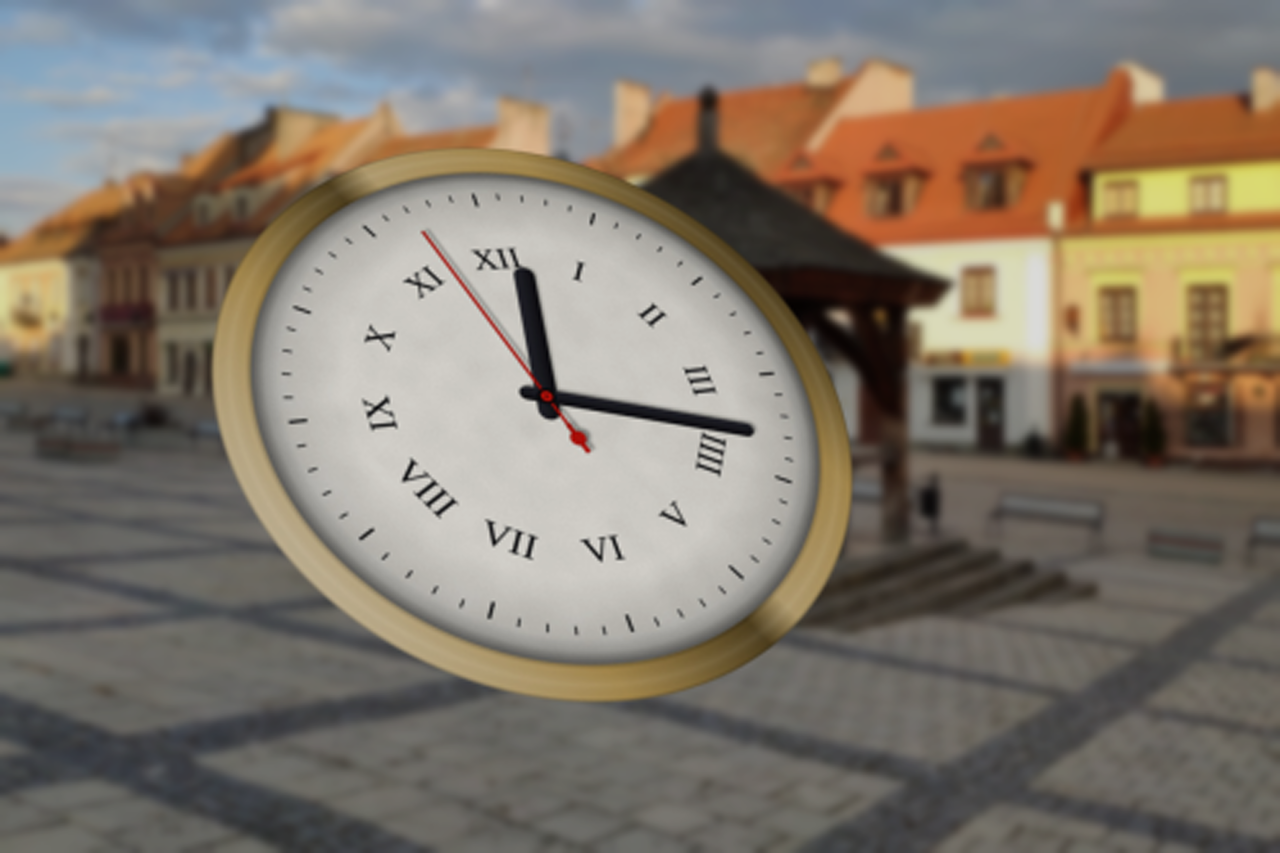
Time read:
**12:17:57**
